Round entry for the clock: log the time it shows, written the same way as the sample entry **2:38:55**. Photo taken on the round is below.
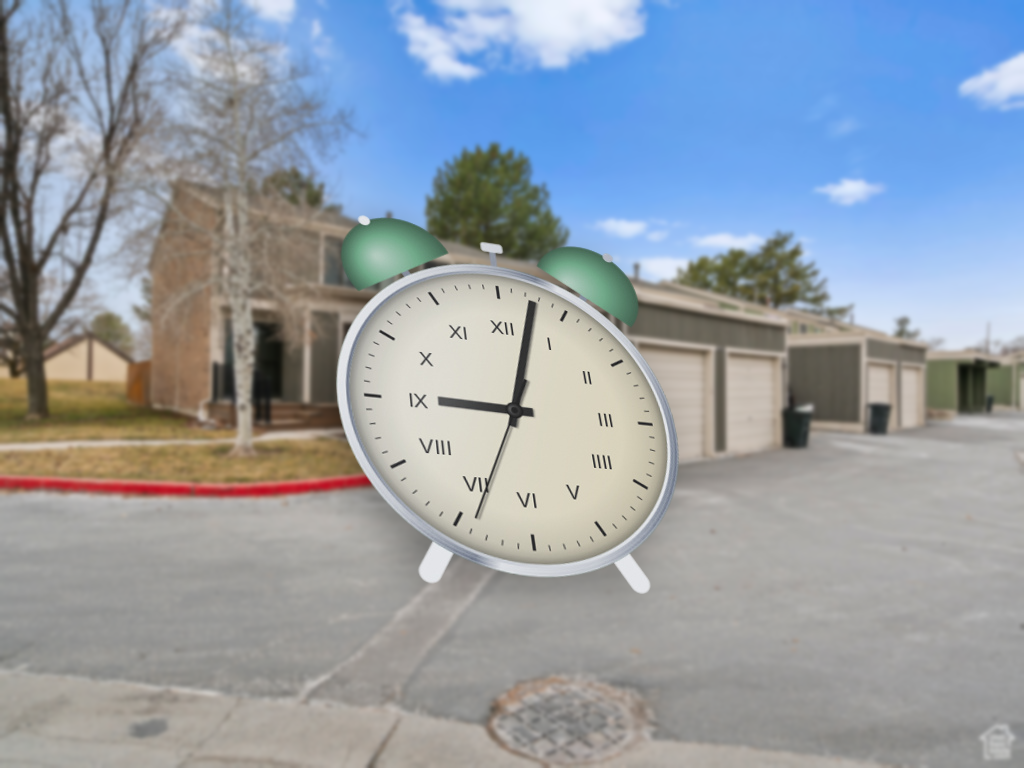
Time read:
**9:02:34**
